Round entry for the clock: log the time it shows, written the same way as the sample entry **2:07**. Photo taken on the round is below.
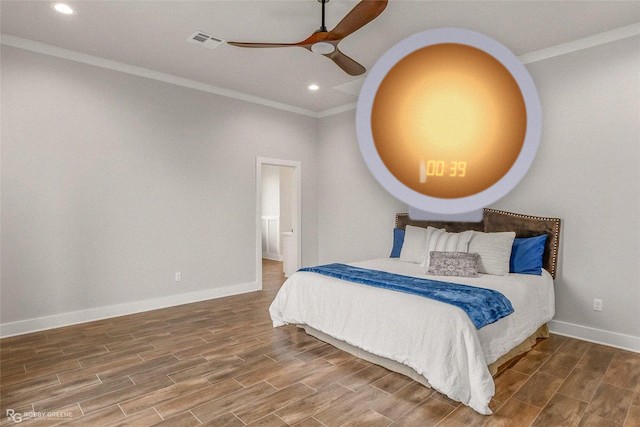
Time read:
**0:39**
